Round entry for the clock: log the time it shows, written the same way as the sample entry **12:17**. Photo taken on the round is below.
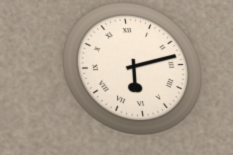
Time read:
**6:13**
